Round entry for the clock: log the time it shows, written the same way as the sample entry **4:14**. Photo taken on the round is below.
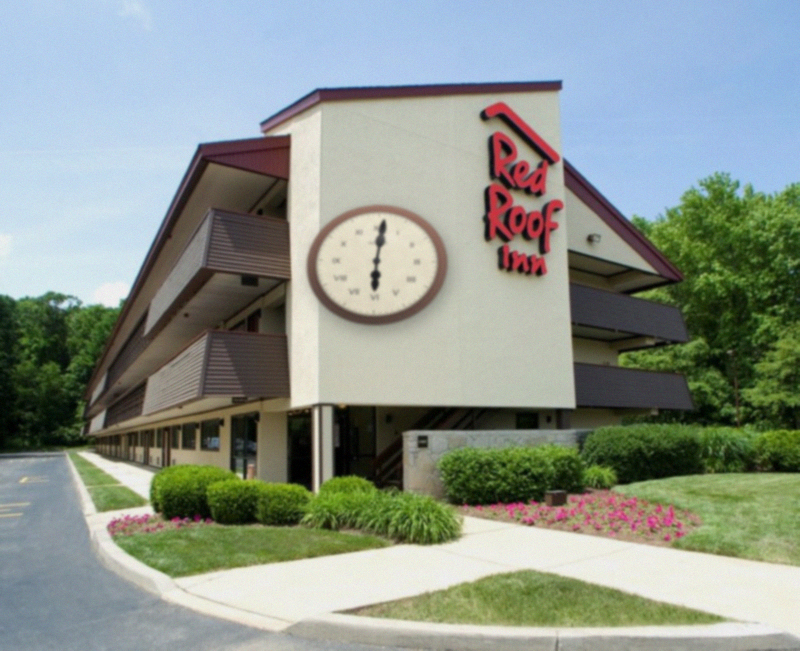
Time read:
**6:01**
